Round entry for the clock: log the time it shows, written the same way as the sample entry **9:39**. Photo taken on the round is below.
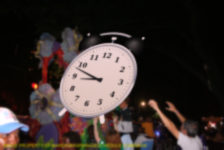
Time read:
**8:48**
